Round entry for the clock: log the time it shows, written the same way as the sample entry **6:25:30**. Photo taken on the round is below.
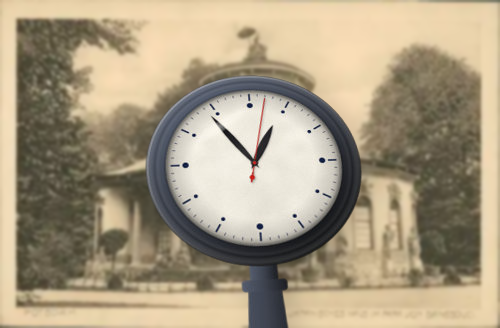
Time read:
**12:54:02**
